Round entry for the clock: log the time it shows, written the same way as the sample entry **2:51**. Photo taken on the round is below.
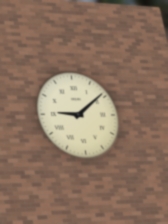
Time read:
**9:09**
